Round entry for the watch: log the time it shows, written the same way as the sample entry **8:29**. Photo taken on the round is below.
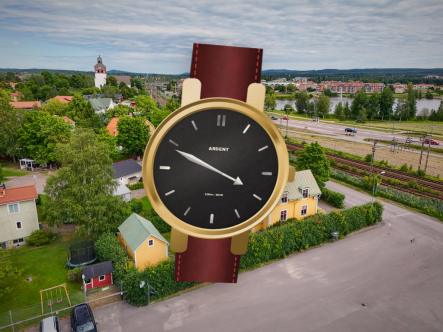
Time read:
**3:49**
